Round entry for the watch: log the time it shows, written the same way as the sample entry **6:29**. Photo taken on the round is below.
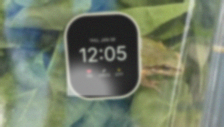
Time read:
**12:05**
